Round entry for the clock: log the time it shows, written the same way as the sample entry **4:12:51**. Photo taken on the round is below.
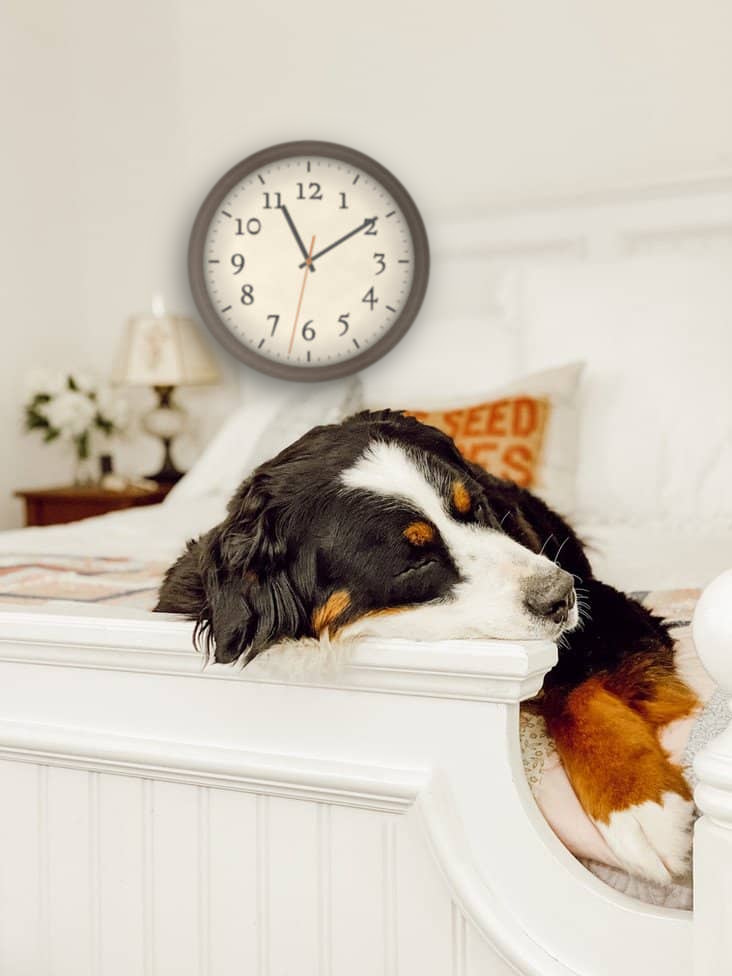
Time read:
**11:09:32**
